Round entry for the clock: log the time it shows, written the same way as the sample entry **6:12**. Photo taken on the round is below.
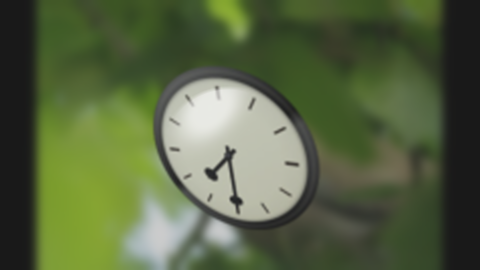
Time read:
**7:30**
